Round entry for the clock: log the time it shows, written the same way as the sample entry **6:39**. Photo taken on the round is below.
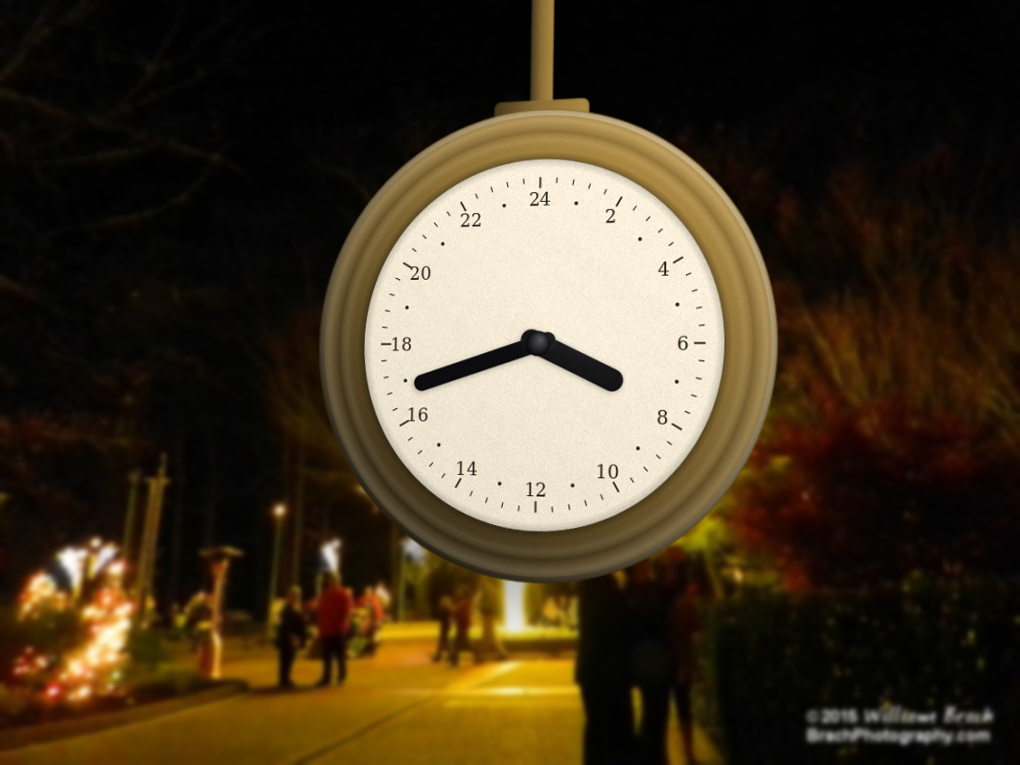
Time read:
**7:42**
